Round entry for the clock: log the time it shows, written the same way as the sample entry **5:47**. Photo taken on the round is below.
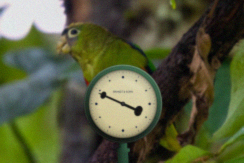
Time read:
**3:49**
